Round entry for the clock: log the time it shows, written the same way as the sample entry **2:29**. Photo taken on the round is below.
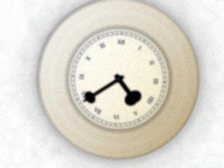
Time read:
**4:39**
